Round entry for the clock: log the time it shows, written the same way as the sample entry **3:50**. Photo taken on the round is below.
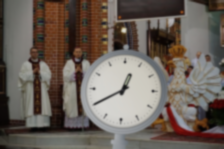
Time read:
**12:40**
